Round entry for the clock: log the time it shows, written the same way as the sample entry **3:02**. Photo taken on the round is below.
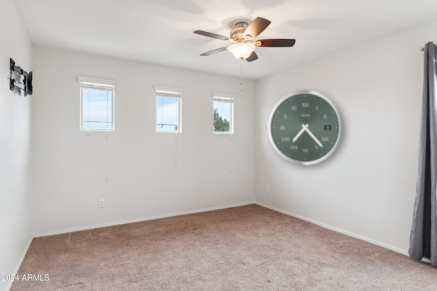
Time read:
**7:23**
